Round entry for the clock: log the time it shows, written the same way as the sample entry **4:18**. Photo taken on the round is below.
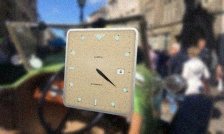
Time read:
**4:21**
